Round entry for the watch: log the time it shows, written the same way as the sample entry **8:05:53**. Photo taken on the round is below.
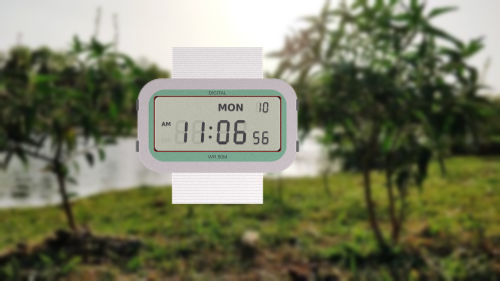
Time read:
**11:06:56**
